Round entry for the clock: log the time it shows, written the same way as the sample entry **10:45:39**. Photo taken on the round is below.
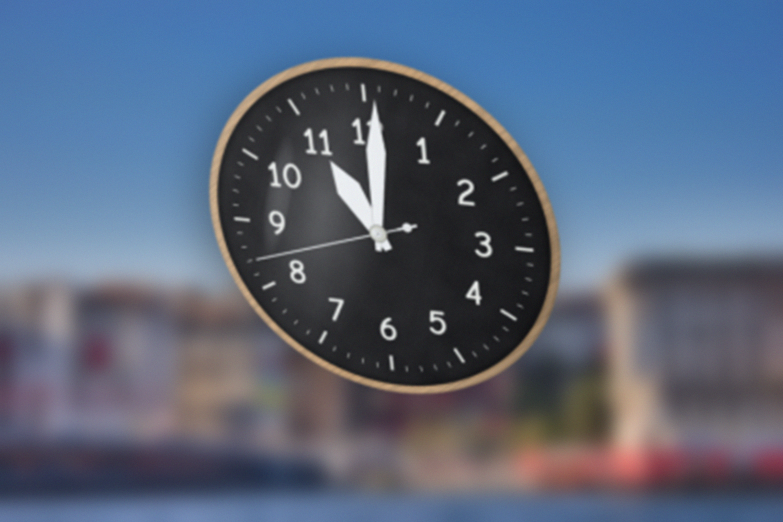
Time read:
**11:00:42**
